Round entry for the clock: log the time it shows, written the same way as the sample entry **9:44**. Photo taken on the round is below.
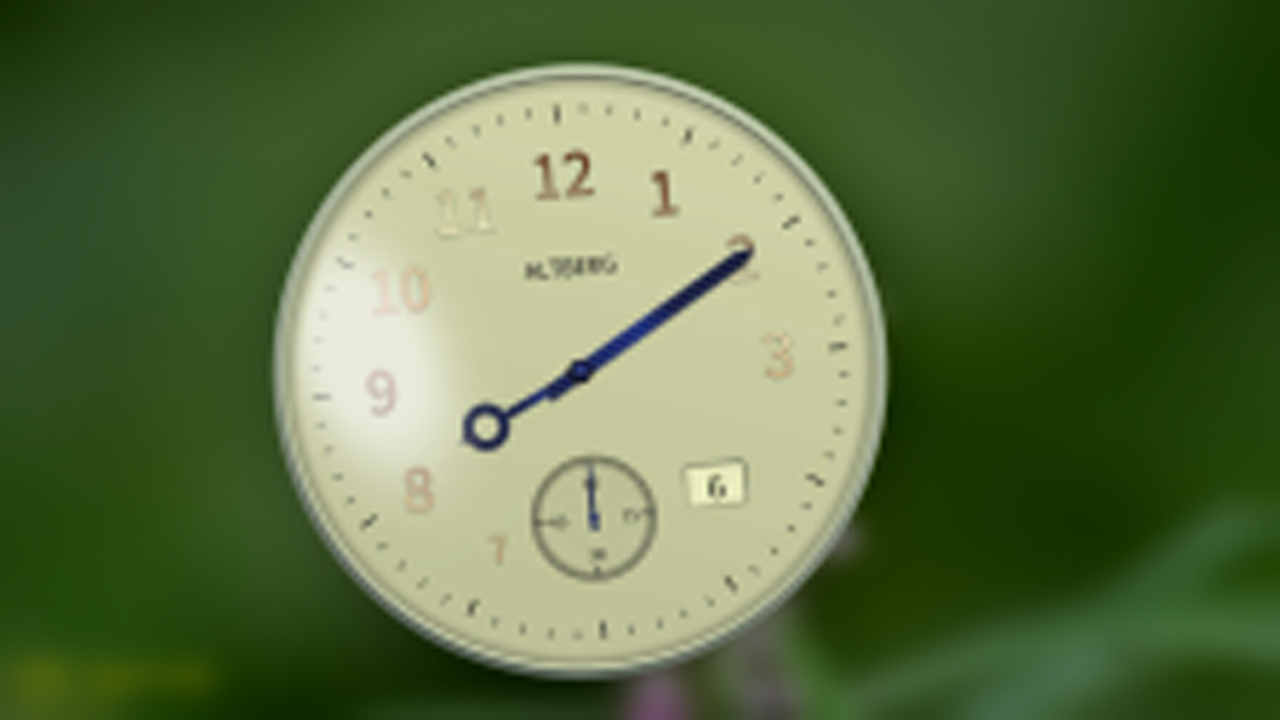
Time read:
**8:10**
